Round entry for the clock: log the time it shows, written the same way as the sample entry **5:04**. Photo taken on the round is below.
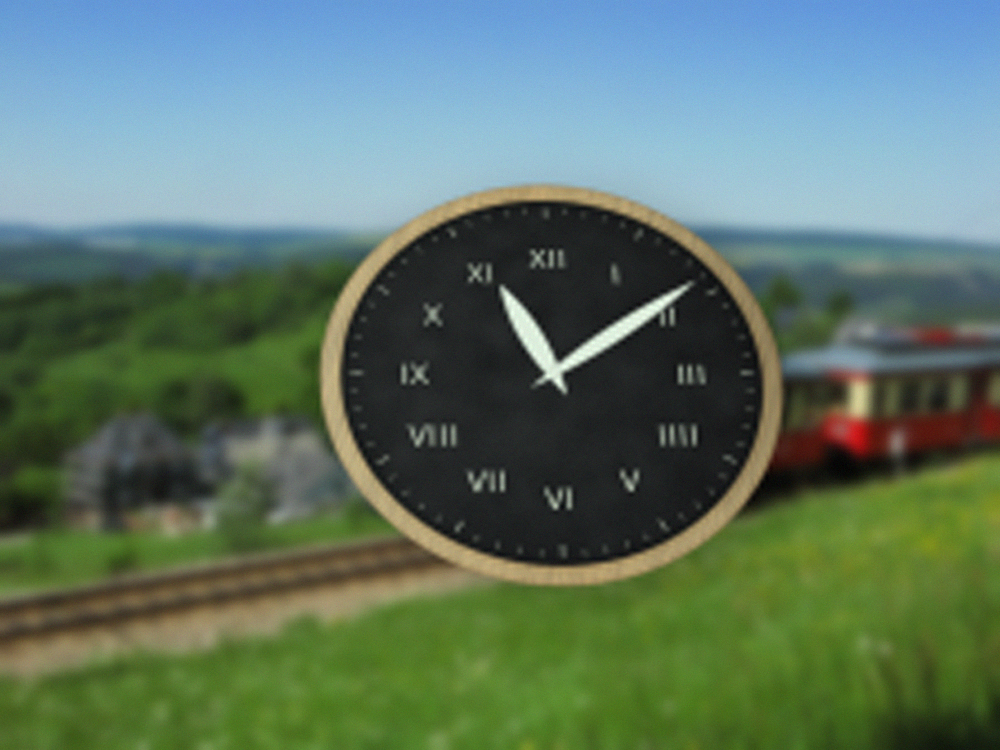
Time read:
**11:09**
